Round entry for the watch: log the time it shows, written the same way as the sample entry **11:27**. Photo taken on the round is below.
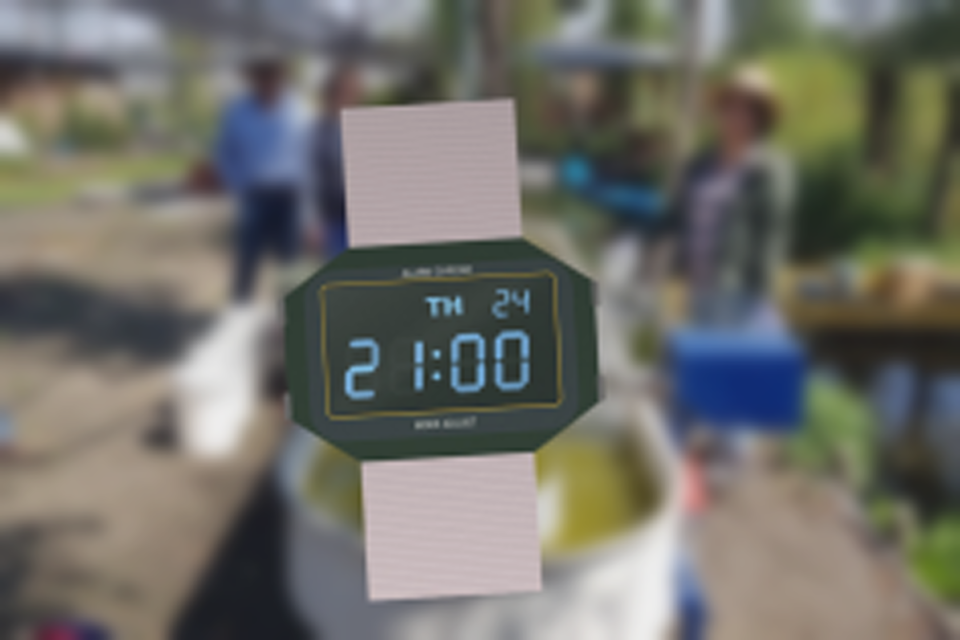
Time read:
**21:00**
